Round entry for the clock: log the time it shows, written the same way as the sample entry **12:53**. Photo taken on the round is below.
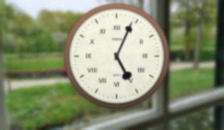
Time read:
**5:04**
